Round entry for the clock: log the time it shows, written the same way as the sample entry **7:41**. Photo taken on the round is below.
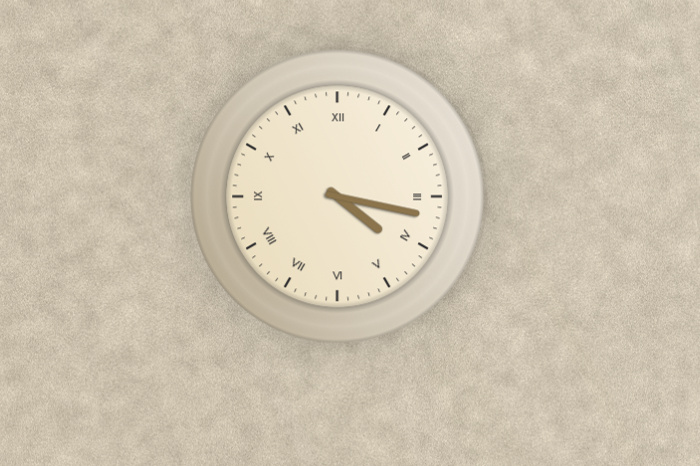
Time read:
**4:17**
